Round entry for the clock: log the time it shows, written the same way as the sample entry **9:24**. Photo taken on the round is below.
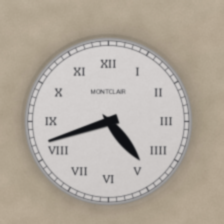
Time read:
**4:42**
